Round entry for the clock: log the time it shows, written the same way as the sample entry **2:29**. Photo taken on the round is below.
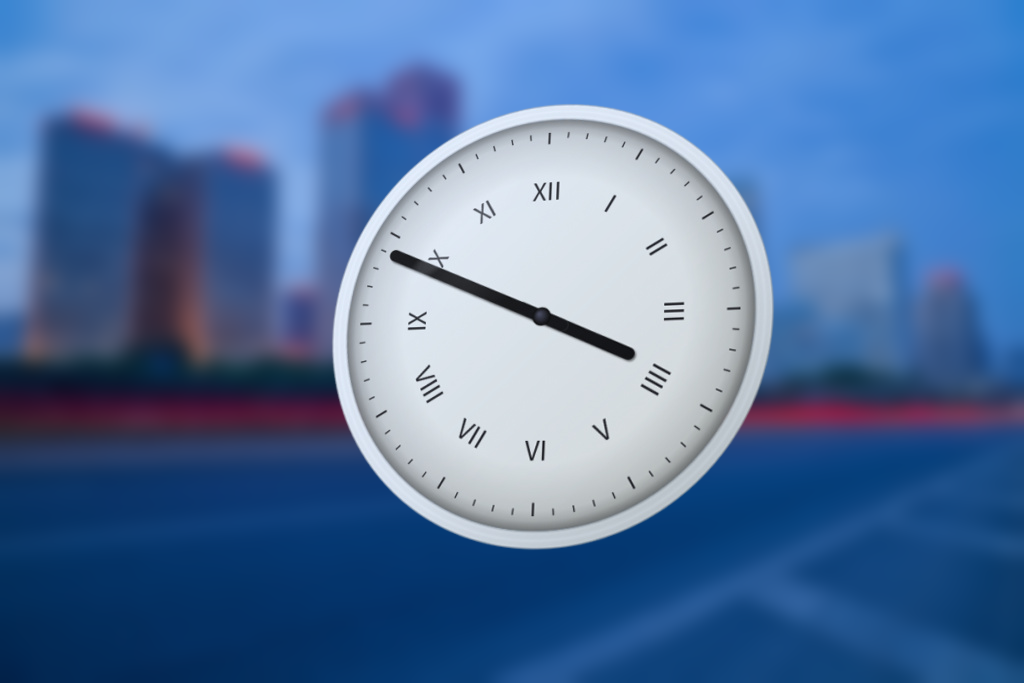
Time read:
**3:49**
